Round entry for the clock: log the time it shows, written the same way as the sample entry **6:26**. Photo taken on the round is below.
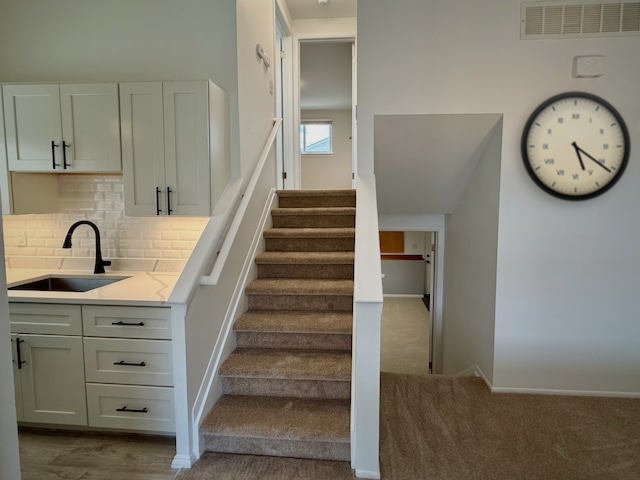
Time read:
**5:21**
